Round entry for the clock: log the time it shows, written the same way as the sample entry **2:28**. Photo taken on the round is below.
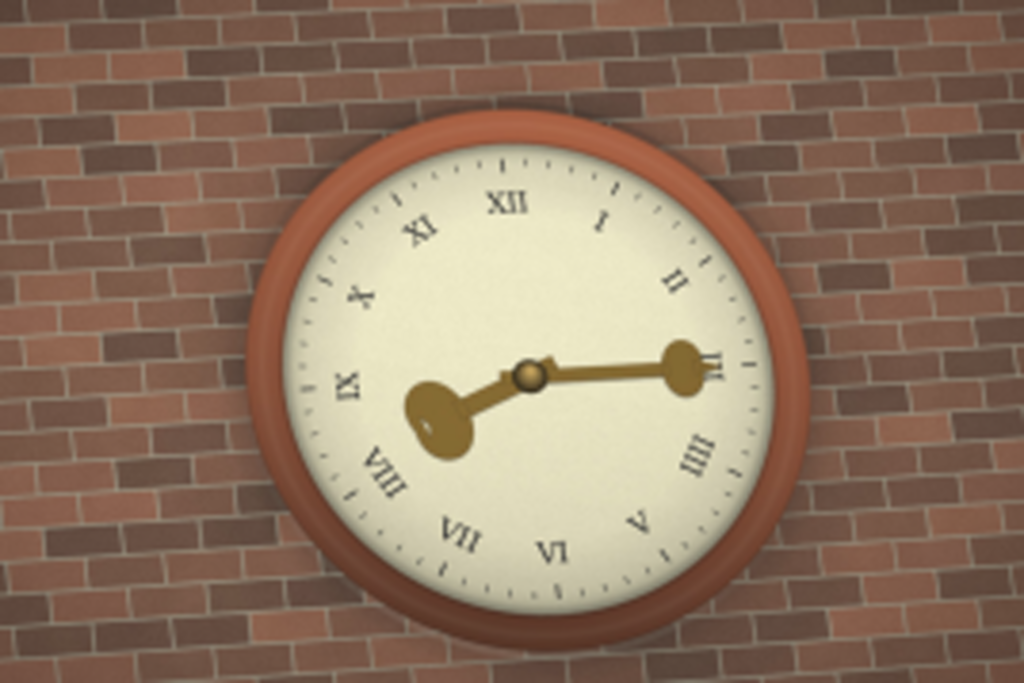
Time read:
**8:15**
